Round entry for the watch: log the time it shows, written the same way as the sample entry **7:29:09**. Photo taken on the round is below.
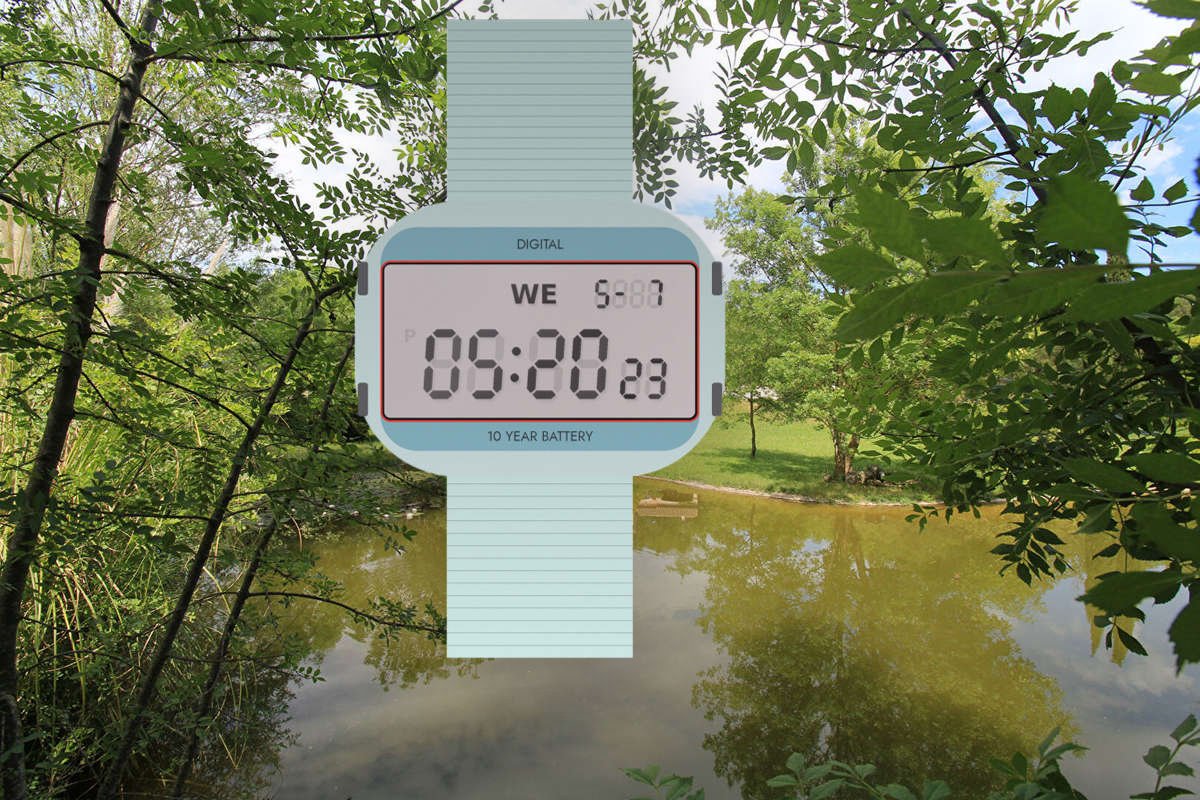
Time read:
**5:20:23**
